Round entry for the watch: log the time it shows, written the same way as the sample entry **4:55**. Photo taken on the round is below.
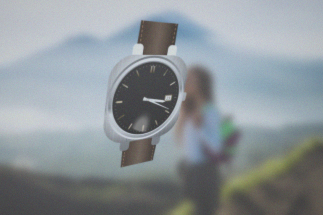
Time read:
**3:19**
